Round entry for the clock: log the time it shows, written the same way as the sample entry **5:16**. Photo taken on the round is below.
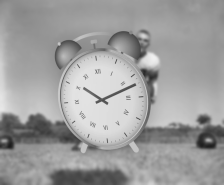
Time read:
**10:12**
